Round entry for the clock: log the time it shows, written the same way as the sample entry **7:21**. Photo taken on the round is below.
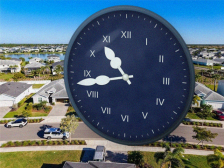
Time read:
**10:43**
